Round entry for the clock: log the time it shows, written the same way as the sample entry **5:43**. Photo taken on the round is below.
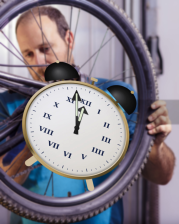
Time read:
**11:57**
